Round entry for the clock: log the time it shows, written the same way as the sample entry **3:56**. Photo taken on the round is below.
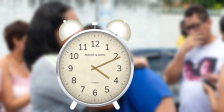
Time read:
**4:11**
